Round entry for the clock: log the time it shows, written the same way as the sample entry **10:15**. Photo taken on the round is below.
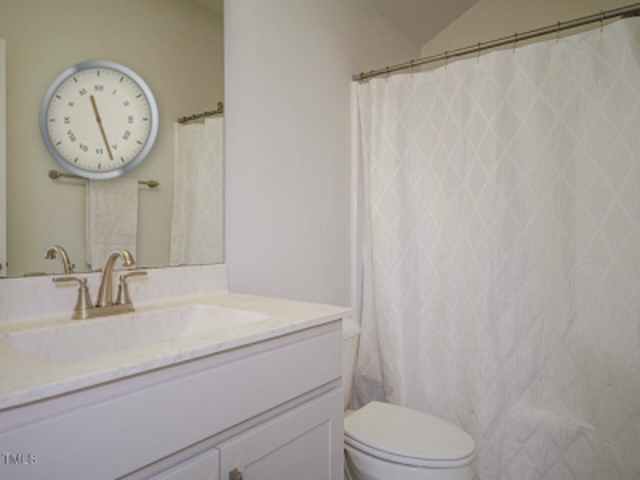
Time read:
**11:27**
